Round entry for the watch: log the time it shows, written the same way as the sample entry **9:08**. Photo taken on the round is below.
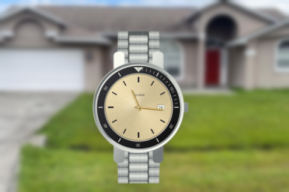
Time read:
**11:16**
